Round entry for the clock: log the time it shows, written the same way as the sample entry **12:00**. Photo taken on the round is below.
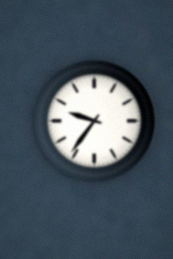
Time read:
**9:36**
